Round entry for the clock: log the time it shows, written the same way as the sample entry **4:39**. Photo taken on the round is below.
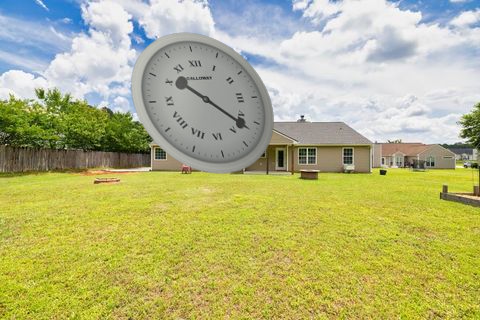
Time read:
**10:22**
